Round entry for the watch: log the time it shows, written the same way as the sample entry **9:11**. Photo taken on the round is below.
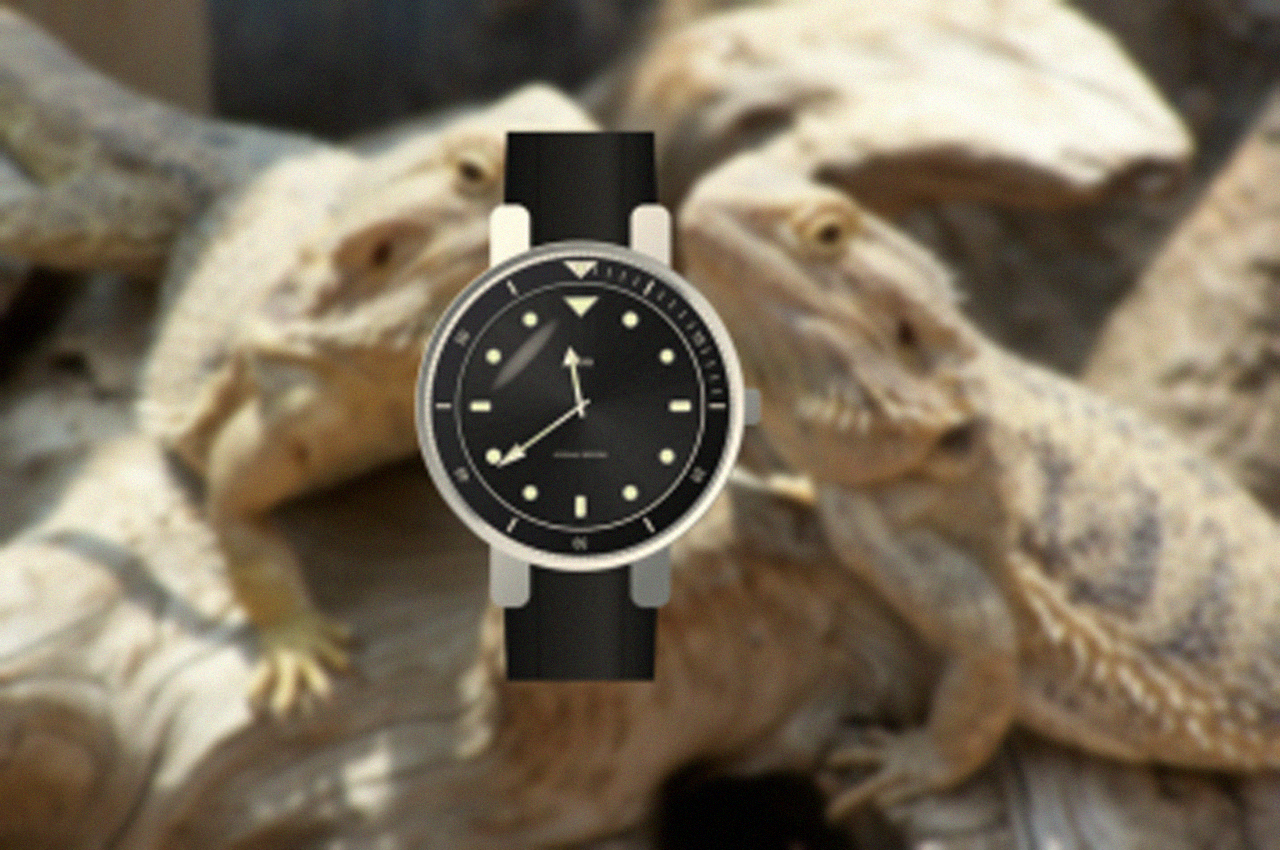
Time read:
**11:39**
